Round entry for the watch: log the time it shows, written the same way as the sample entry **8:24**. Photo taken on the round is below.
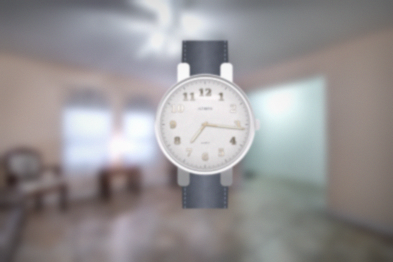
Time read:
**7:16**
